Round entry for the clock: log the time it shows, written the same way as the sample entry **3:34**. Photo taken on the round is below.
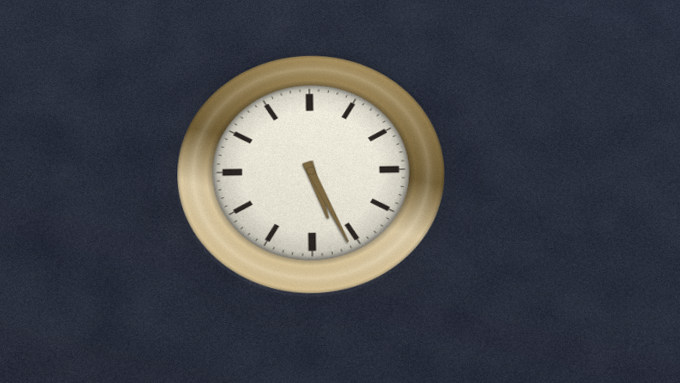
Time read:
**5:26**
